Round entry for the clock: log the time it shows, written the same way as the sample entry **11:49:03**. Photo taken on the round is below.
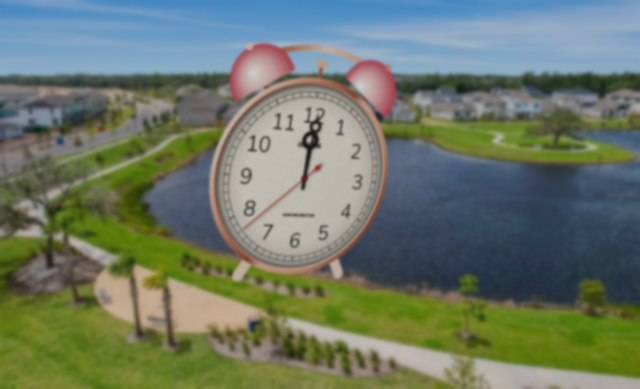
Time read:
**12:00:38**
